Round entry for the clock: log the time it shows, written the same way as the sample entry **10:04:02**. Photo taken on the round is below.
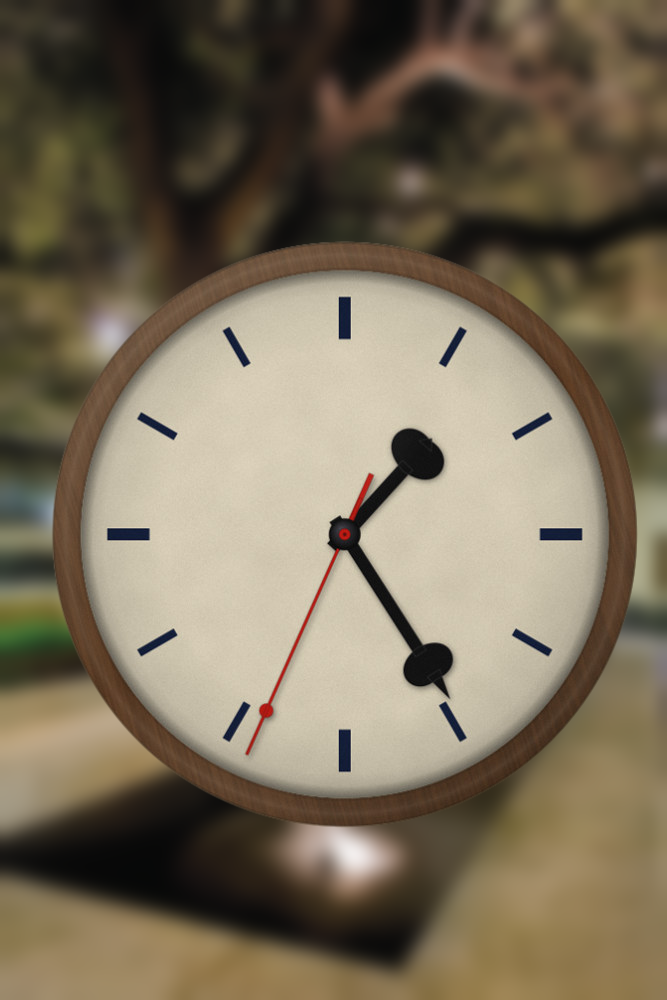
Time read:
**1:24:34**
